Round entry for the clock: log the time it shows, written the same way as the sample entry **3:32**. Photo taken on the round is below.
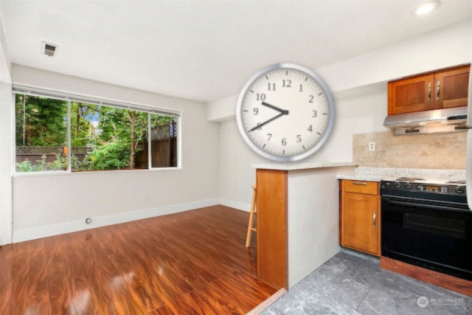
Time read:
**9:40**
